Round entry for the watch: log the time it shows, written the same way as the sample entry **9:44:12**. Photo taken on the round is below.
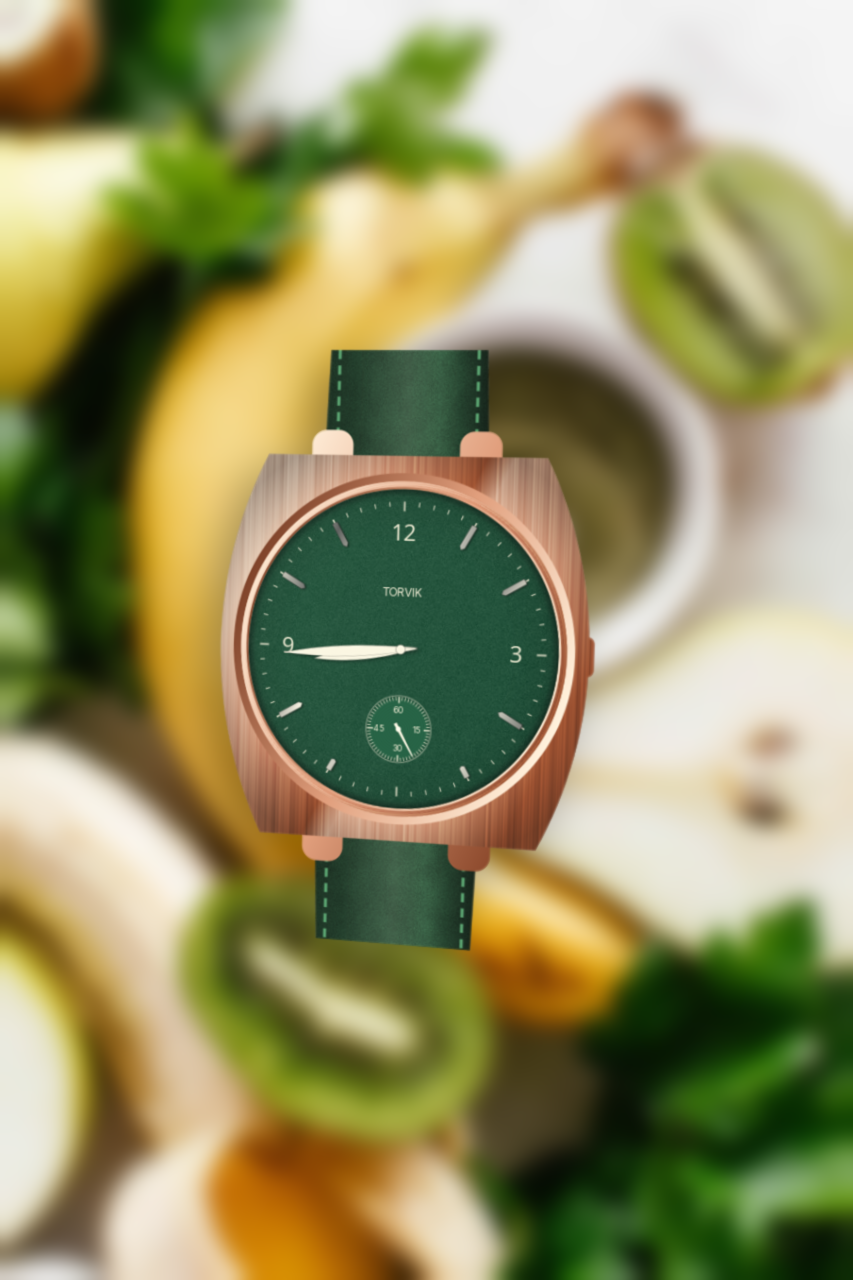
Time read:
**8:44:25**
